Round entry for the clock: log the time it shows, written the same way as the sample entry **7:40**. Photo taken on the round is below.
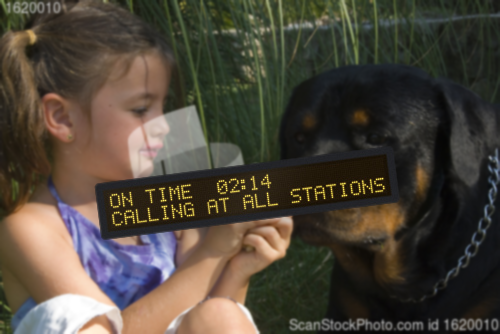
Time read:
**2:14**
